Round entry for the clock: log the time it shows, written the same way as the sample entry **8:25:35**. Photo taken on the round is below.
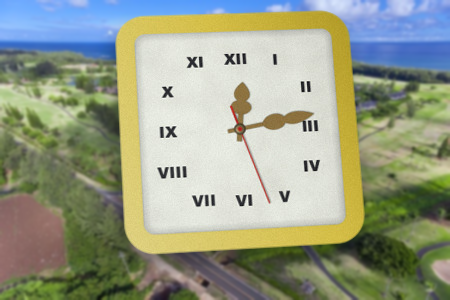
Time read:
**12:13:27**
